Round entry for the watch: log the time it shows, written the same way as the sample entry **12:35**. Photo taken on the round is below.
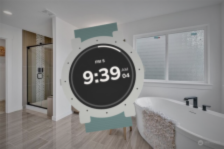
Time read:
**9:39**
